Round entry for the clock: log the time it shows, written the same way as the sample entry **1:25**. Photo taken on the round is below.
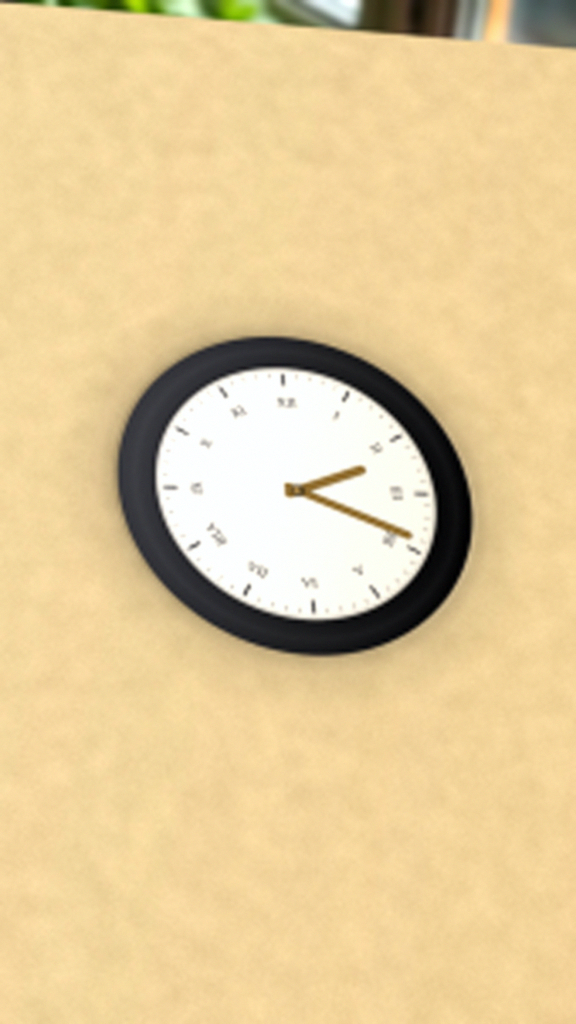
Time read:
**2:19**
